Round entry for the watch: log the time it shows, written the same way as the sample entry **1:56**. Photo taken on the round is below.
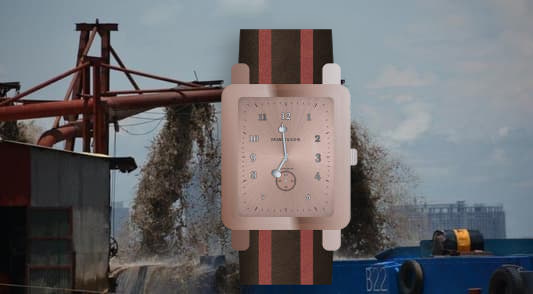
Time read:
**6:59**
